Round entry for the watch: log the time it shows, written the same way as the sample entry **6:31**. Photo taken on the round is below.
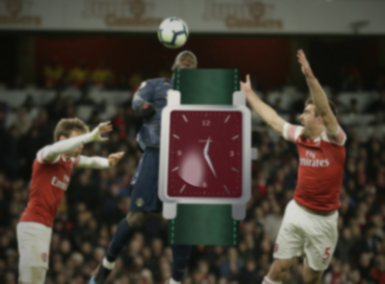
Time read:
**12:26**
